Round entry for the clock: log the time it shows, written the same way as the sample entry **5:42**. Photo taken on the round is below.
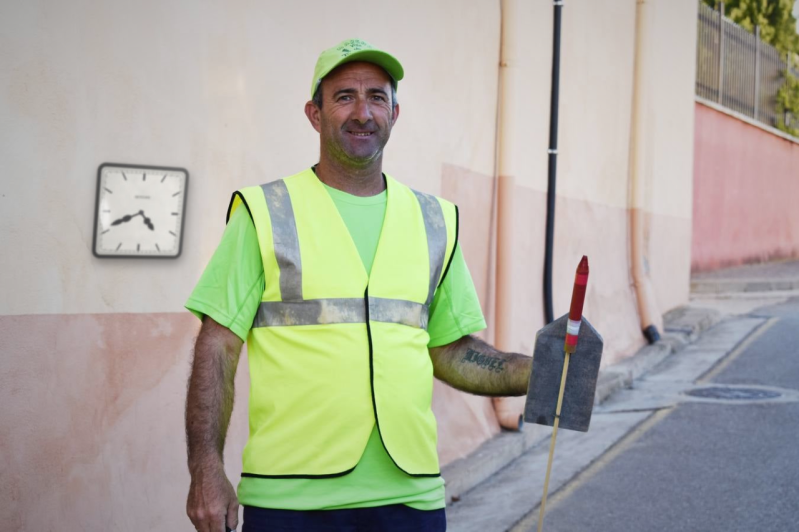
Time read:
**4:41**
